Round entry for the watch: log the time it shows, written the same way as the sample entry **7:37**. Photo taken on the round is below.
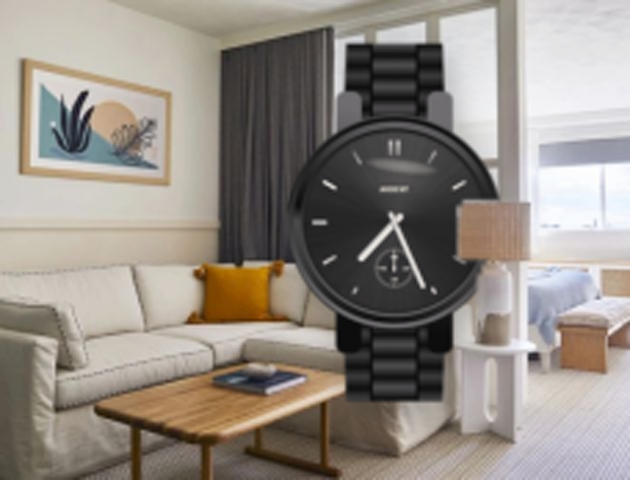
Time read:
**7:26**
